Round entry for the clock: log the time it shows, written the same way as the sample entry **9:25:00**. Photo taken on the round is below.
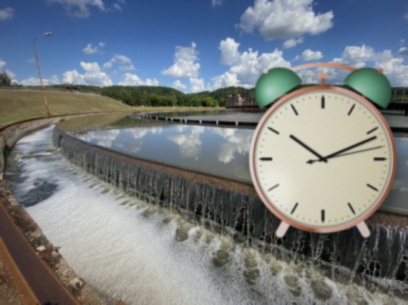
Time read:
**10:11:13**
